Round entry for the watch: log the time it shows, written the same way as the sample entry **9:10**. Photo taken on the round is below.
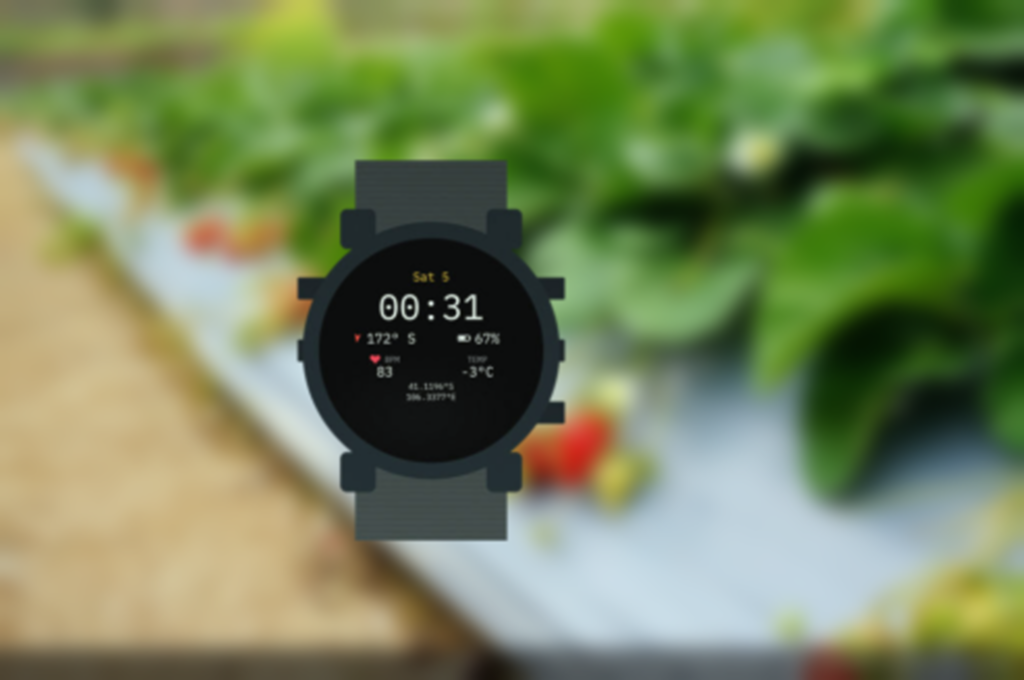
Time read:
**0:31**
